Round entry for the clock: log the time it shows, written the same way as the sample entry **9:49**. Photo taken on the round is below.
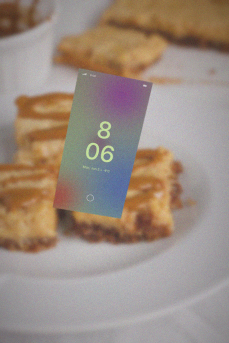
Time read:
**8:06**
